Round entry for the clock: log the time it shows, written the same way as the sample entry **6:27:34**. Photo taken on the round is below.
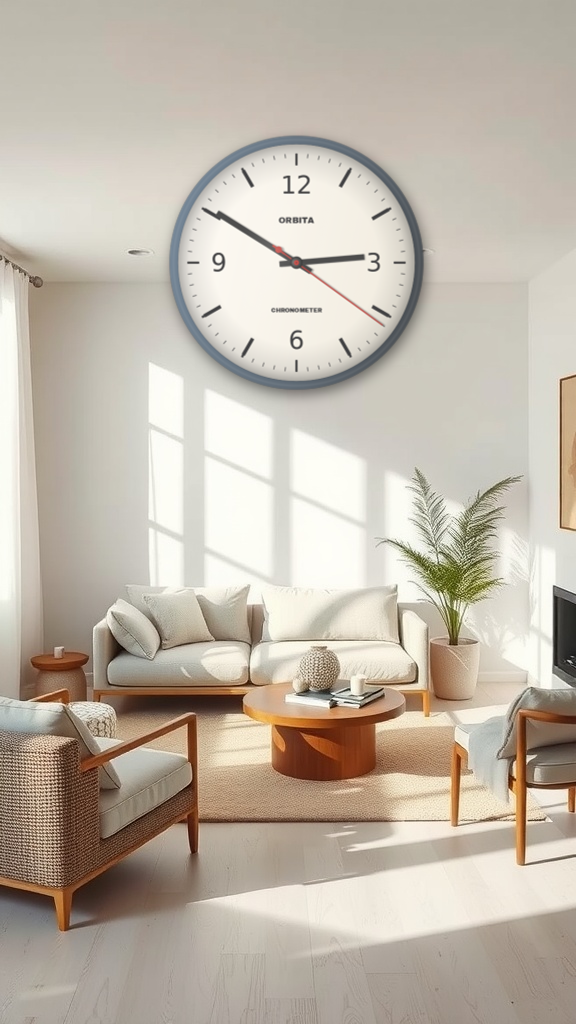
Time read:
**2:50:21**
